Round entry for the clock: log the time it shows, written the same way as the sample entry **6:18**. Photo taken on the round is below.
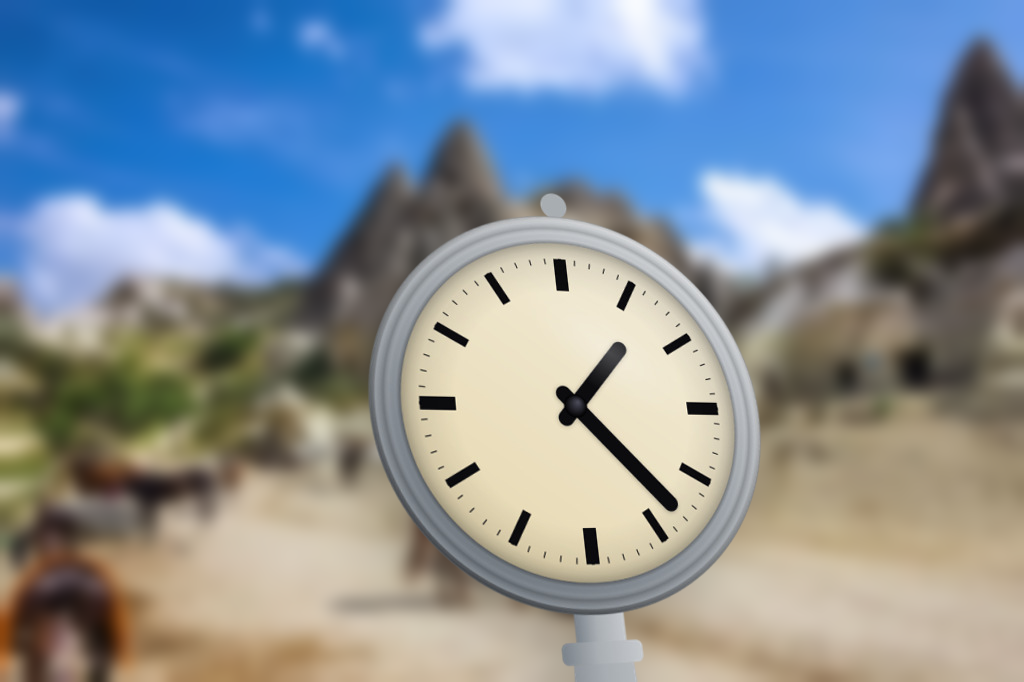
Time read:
**1:23**
